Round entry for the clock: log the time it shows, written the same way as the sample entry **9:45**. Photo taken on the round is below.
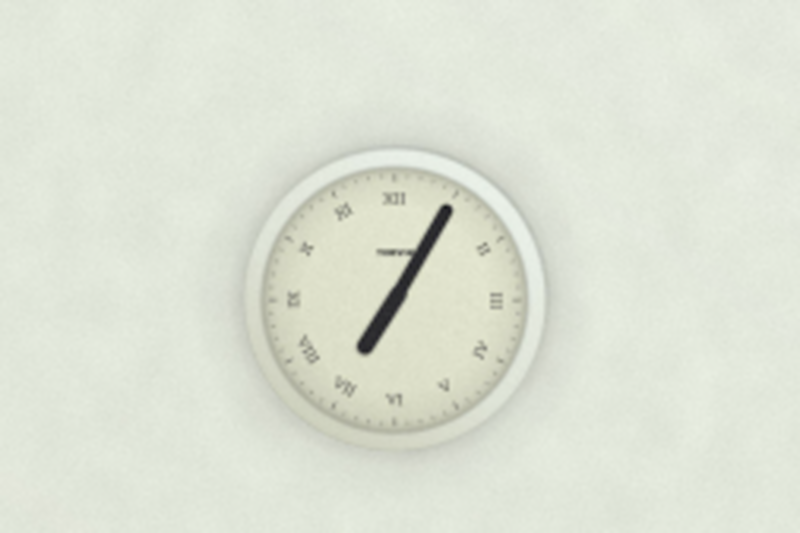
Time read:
**7:05**
